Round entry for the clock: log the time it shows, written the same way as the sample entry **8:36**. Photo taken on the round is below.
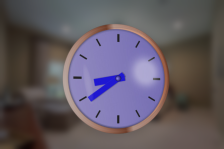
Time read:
**8:39**
